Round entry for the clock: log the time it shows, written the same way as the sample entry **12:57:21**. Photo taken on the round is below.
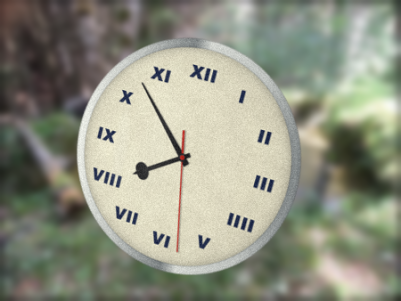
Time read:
**7:52:28**
